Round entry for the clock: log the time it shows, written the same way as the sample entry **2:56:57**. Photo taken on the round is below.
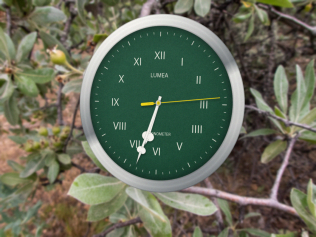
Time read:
**6:33:14**
